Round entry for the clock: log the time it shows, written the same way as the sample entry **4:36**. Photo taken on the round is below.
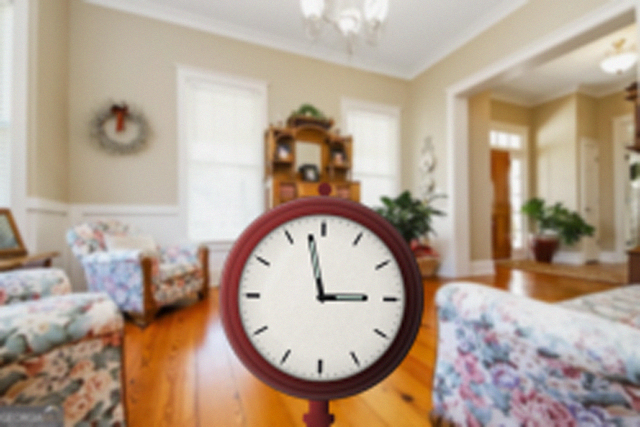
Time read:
**2:58**
